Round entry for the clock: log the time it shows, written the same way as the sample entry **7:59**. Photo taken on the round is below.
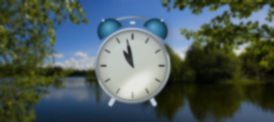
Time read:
**10:58**
